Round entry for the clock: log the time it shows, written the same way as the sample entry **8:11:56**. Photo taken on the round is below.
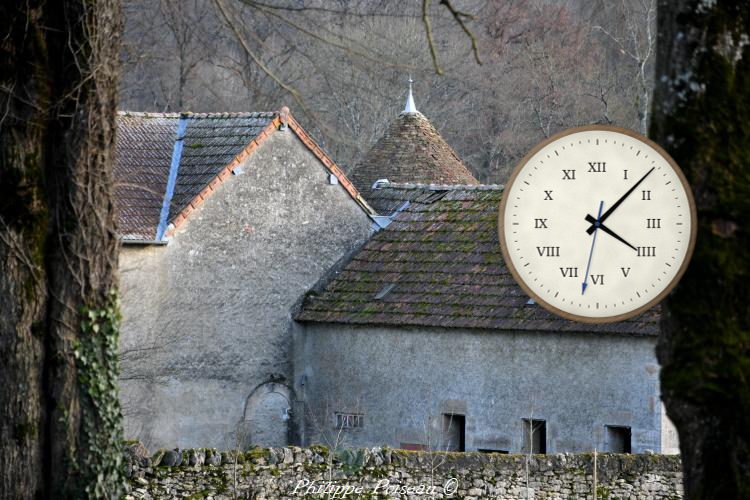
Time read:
**4:07:32**
